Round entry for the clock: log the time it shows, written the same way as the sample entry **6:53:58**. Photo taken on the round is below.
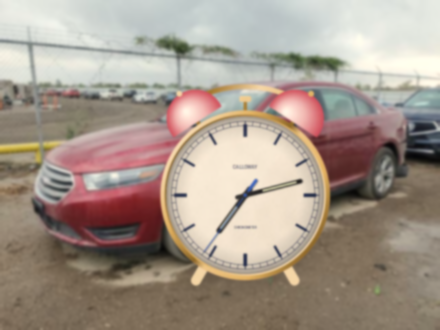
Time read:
**7:12:36**
